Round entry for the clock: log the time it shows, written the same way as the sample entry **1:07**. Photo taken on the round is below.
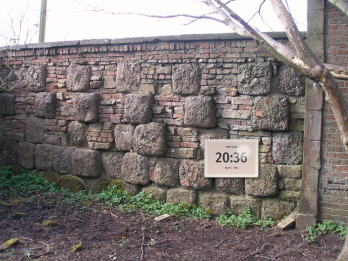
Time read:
**20:36**
